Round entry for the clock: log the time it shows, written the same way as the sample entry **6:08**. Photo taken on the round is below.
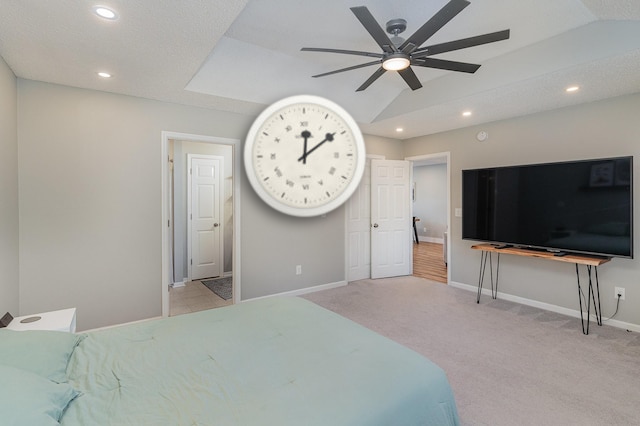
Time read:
**12:09**
